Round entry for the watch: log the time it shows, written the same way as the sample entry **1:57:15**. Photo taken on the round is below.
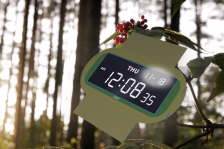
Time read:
**12:08:35**
